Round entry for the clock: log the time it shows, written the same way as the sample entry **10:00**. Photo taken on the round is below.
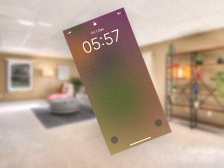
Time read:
**5:57**
